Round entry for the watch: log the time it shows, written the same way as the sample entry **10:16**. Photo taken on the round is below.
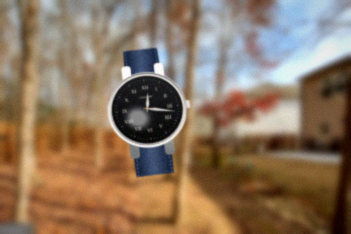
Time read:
**12:17**
